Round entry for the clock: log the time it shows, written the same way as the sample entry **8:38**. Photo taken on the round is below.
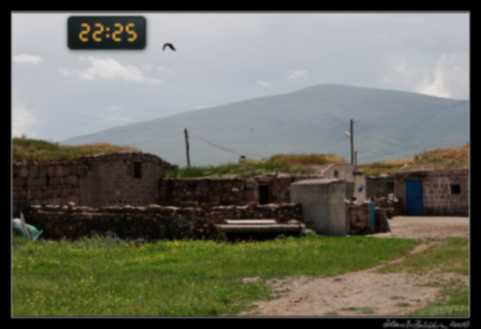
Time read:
**22:25**
